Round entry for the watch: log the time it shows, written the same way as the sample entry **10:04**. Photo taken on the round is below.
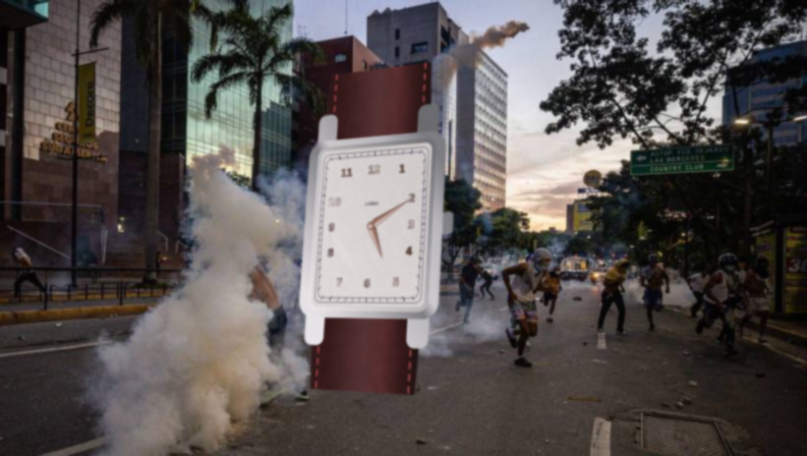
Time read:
**5:10**
